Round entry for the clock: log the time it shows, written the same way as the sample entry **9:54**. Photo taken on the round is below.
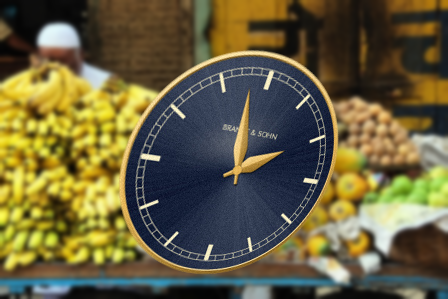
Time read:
**1:58**
